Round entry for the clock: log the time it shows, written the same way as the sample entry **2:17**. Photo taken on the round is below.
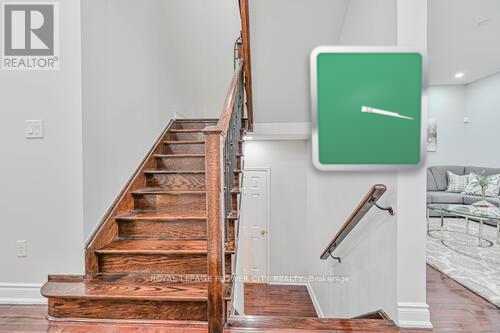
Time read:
**3:17**
